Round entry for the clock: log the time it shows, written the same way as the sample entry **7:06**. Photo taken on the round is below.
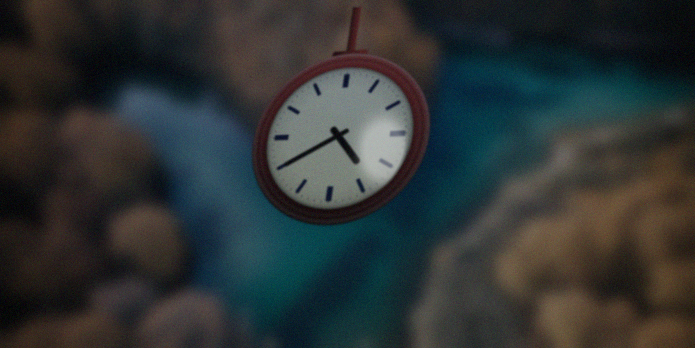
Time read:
**4:40**
